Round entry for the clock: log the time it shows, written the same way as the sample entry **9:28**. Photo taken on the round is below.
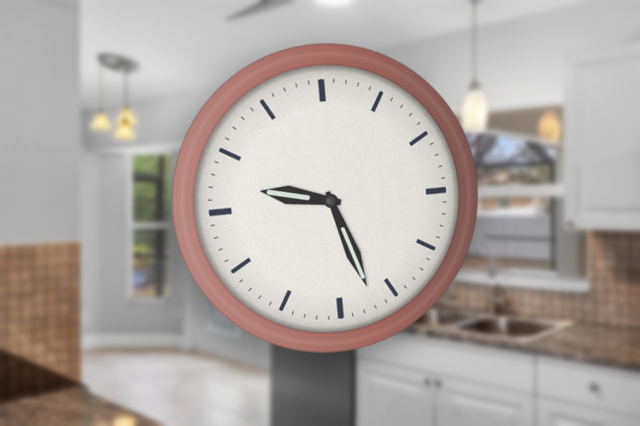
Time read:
**9:27**
